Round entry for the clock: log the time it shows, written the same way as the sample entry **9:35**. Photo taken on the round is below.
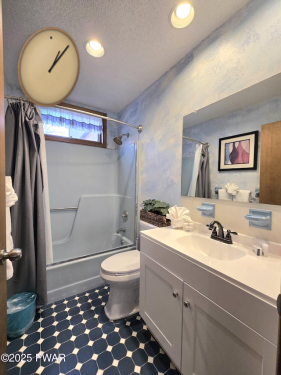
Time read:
**1:08**
